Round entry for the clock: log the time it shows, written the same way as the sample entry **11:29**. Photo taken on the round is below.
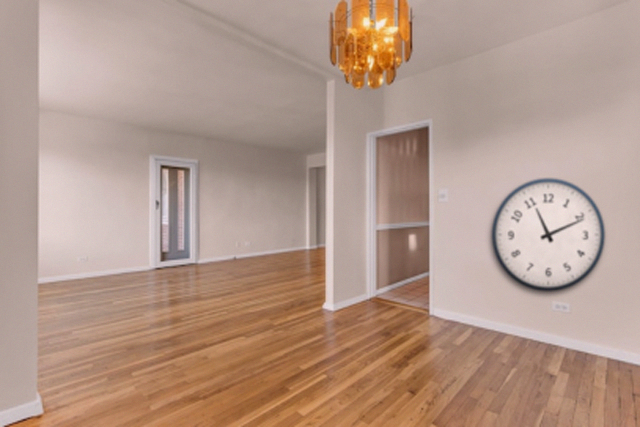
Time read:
**11:11**
